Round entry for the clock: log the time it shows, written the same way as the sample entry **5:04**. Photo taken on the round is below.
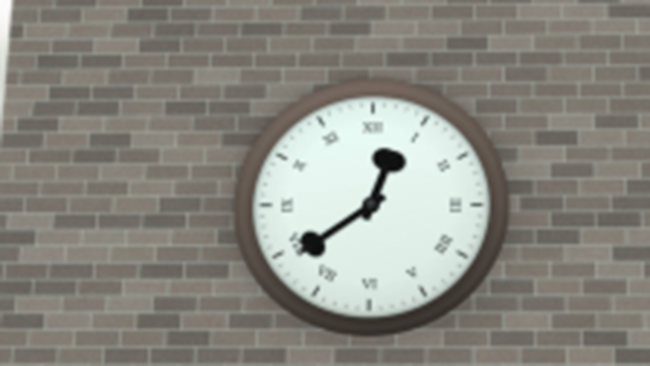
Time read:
**12:39**
